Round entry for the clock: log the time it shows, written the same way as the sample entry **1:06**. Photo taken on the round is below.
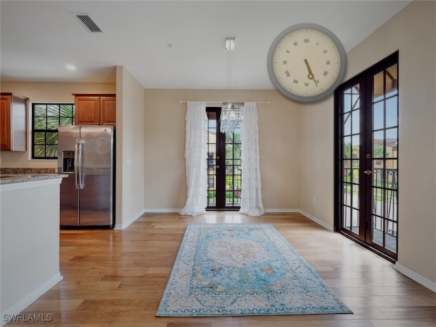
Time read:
**5:26**
